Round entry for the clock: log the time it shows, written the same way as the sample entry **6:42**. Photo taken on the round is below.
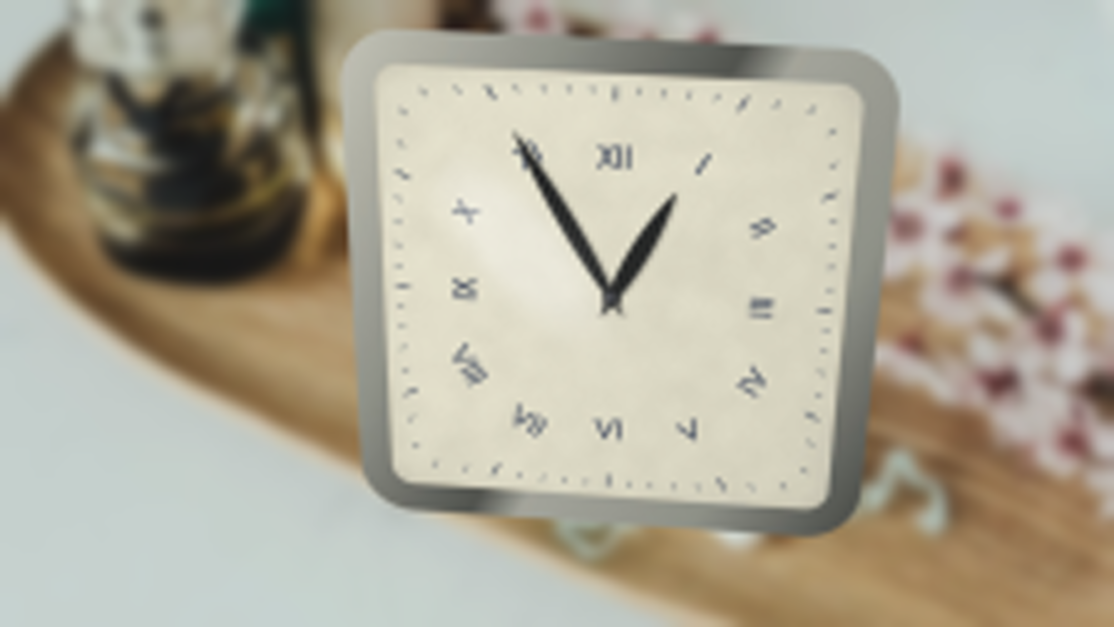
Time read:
**12:55**
